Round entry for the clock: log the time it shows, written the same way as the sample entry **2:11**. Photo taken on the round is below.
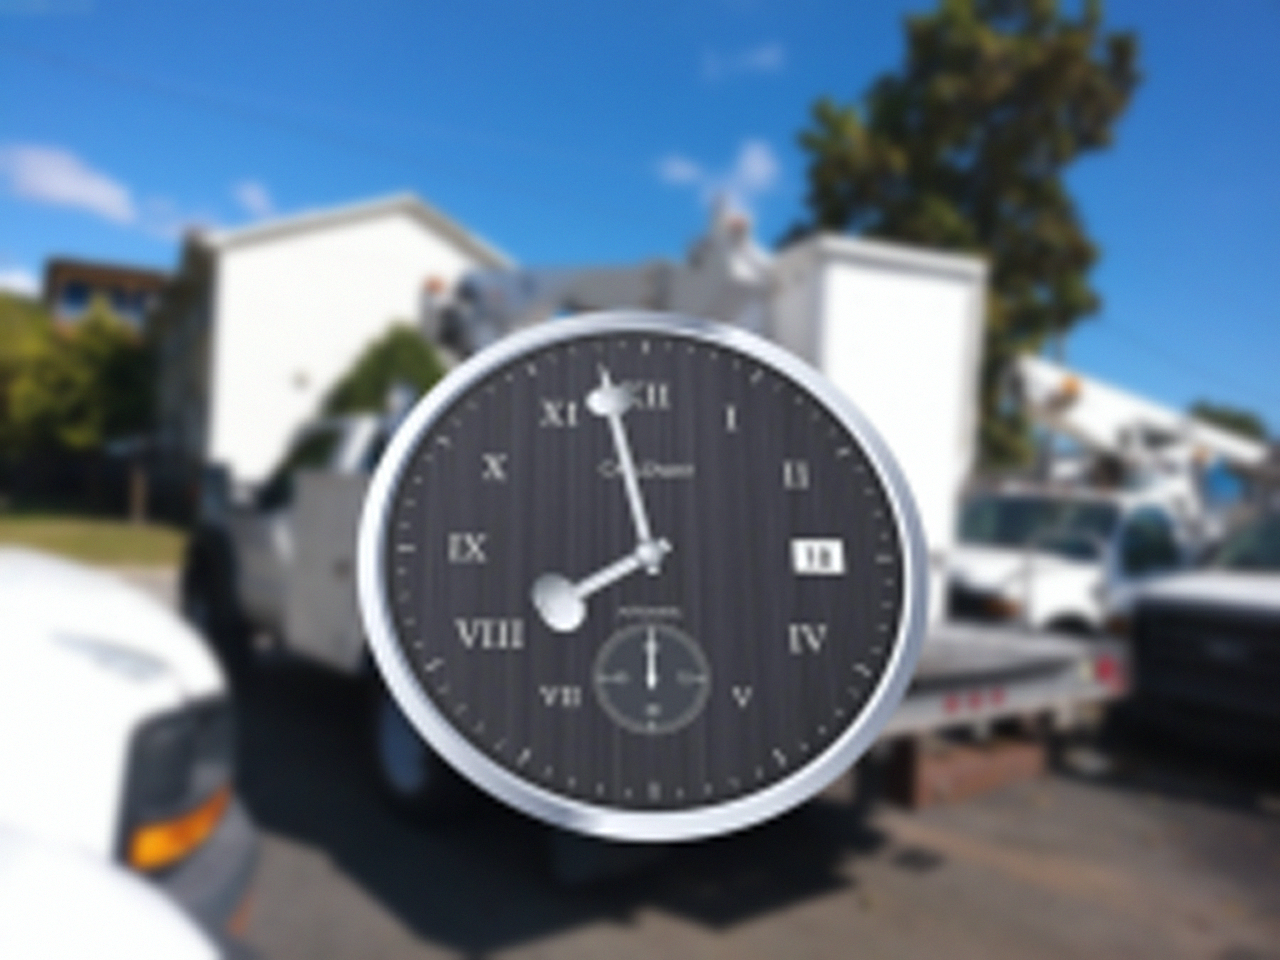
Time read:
**7:58**
